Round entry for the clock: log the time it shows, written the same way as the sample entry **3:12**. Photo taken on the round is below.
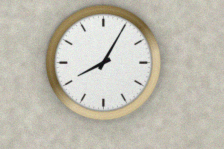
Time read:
**8:05**
